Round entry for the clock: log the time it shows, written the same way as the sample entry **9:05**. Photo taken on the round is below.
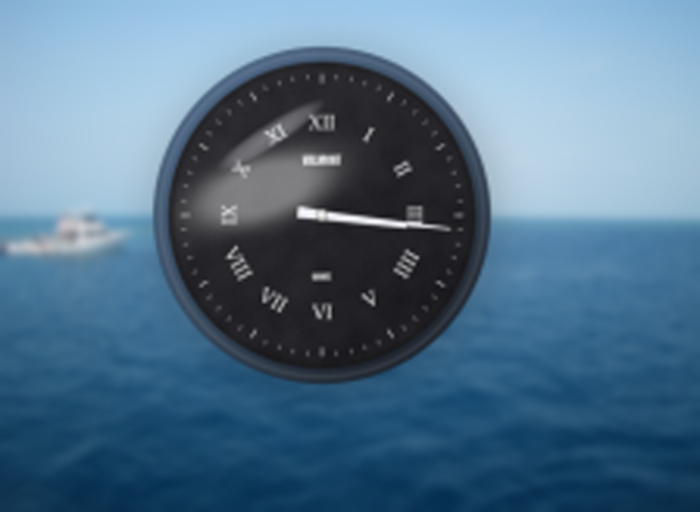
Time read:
**3:16**
